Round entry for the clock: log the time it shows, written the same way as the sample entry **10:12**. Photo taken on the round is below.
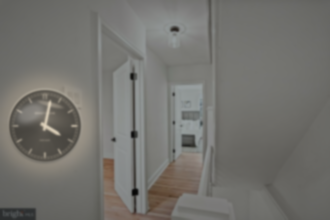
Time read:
**4:02**
